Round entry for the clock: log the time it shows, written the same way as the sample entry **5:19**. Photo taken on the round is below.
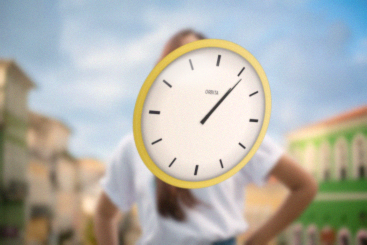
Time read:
**1:06**
